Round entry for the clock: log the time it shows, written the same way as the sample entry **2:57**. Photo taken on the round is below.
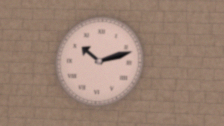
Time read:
**10:12**
